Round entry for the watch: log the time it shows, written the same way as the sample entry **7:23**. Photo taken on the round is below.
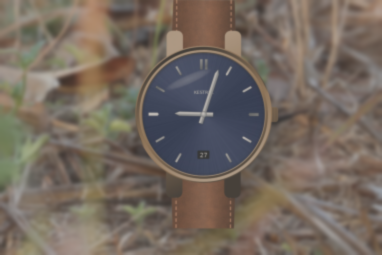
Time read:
**9:03**
